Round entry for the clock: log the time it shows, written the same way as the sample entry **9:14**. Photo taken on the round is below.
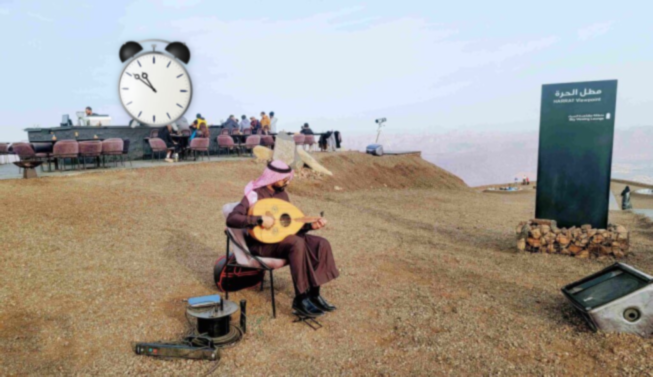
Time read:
**10:51**
